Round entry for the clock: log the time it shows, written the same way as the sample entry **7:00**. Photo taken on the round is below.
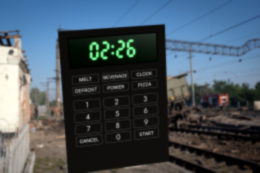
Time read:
**2:26**
